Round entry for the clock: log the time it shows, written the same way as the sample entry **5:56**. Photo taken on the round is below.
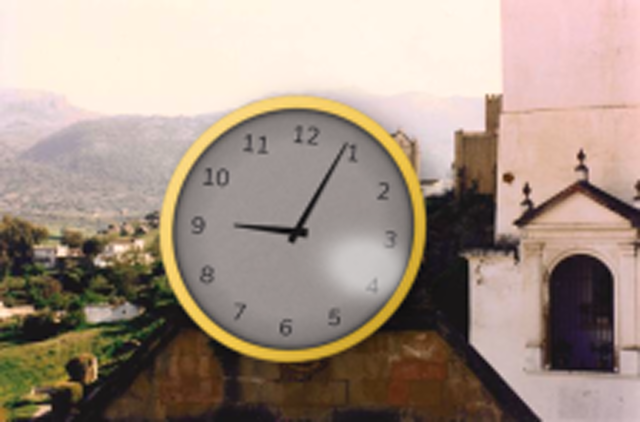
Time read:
**9:04**
